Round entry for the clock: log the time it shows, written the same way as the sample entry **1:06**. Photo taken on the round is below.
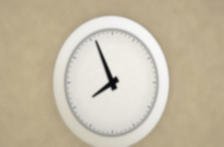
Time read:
**7:56**
